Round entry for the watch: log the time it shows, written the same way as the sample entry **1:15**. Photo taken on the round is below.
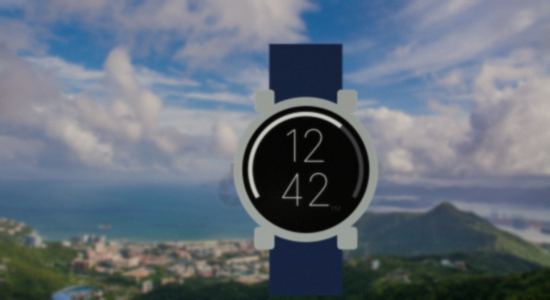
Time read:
**12:42**
